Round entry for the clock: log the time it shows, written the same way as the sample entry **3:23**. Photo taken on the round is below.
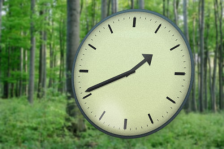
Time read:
**1:41**
